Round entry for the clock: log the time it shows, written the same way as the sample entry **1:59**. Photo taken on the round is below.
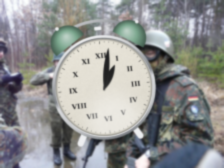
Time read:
**1:02**
